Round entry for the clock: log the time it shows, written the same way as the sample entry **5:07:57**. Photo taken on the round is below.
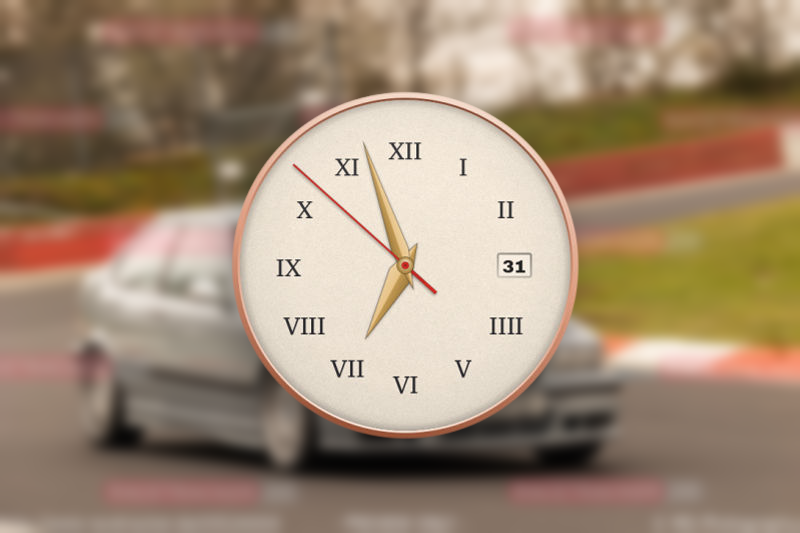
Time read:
**6:56:52**
